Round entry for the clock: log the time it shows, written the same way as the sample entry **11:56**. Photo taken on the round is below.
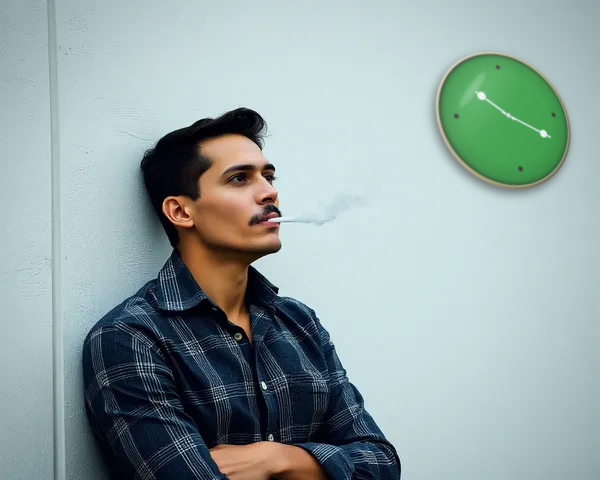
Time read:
**10:20**
